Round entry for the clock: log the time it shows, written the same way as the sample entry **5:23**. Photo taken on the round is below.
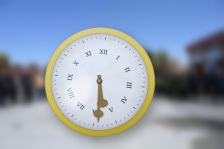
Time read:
**5:29**
